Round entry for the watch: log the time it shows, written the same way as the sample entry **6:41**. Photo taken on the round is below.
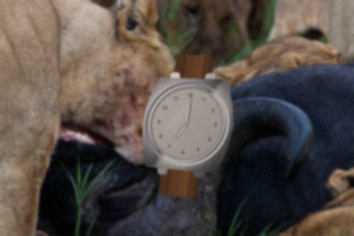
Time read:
**7:00**
